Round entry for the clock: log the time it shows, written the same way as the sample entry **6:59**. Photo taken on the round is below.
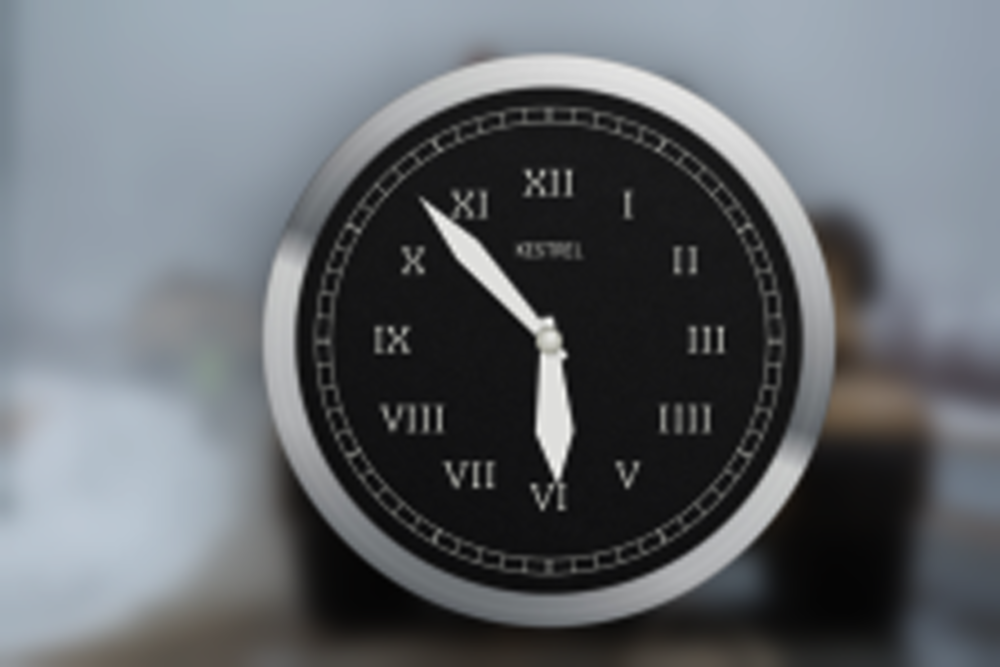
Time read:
**5:53**
